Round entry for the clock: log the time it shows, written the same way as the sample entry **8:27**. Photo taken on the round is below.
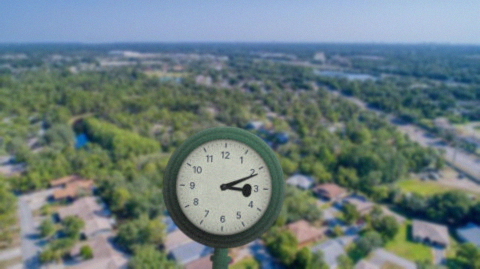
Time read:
**3:11**
